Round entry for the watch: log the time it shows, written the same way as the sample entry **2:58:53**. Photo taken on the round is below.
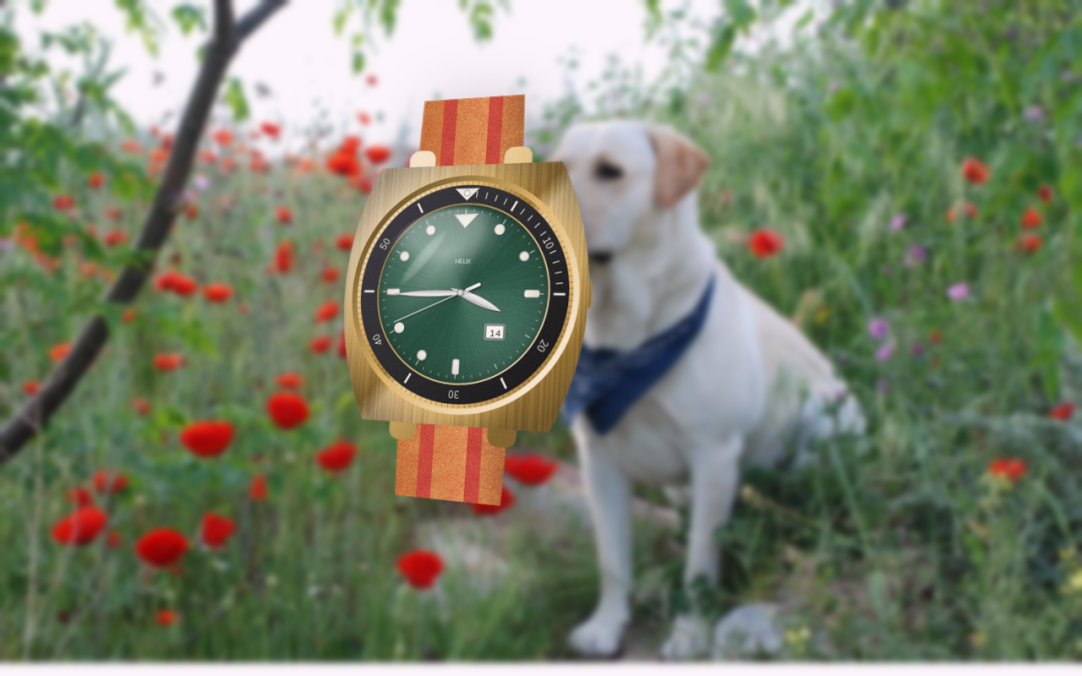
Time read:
**3:44:41**
